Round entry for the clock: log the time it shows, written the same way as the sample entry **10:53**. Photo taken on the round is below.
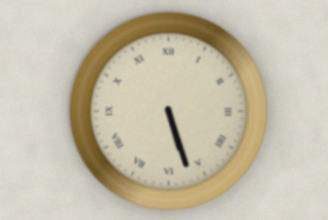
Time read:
**5:27**
